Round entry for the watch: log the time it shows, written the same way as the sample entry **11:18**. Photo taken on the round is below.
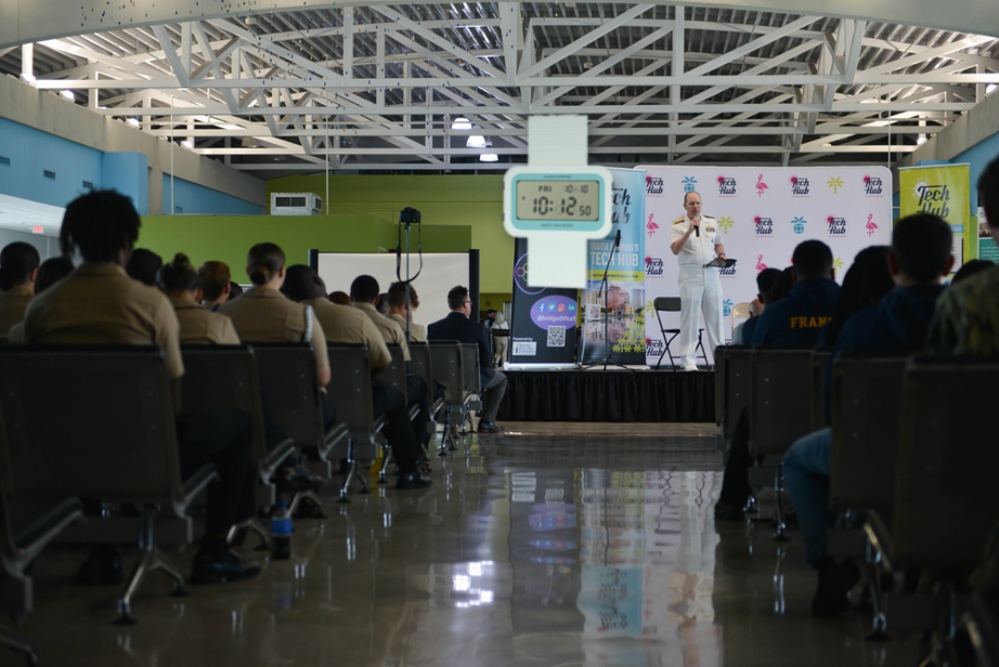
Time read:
**10:12**
